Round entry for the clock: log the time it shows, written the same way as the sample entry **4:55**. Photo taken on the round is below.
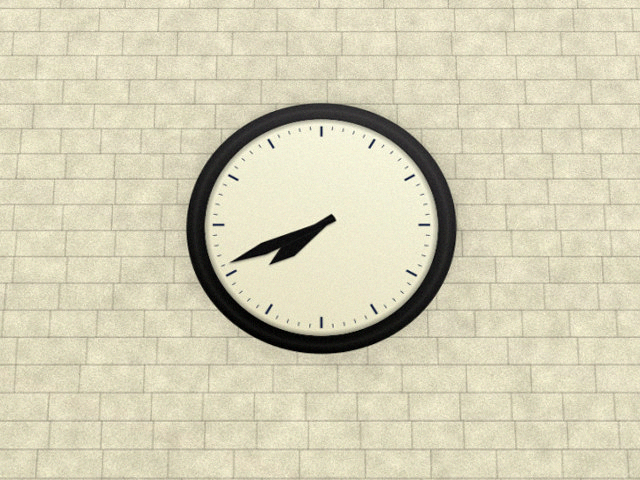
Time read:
**7:41**
